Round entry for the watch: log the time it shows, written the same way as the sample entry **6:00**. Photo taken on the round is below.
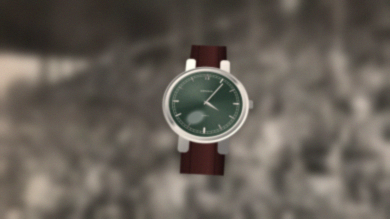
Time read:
**4:06**
